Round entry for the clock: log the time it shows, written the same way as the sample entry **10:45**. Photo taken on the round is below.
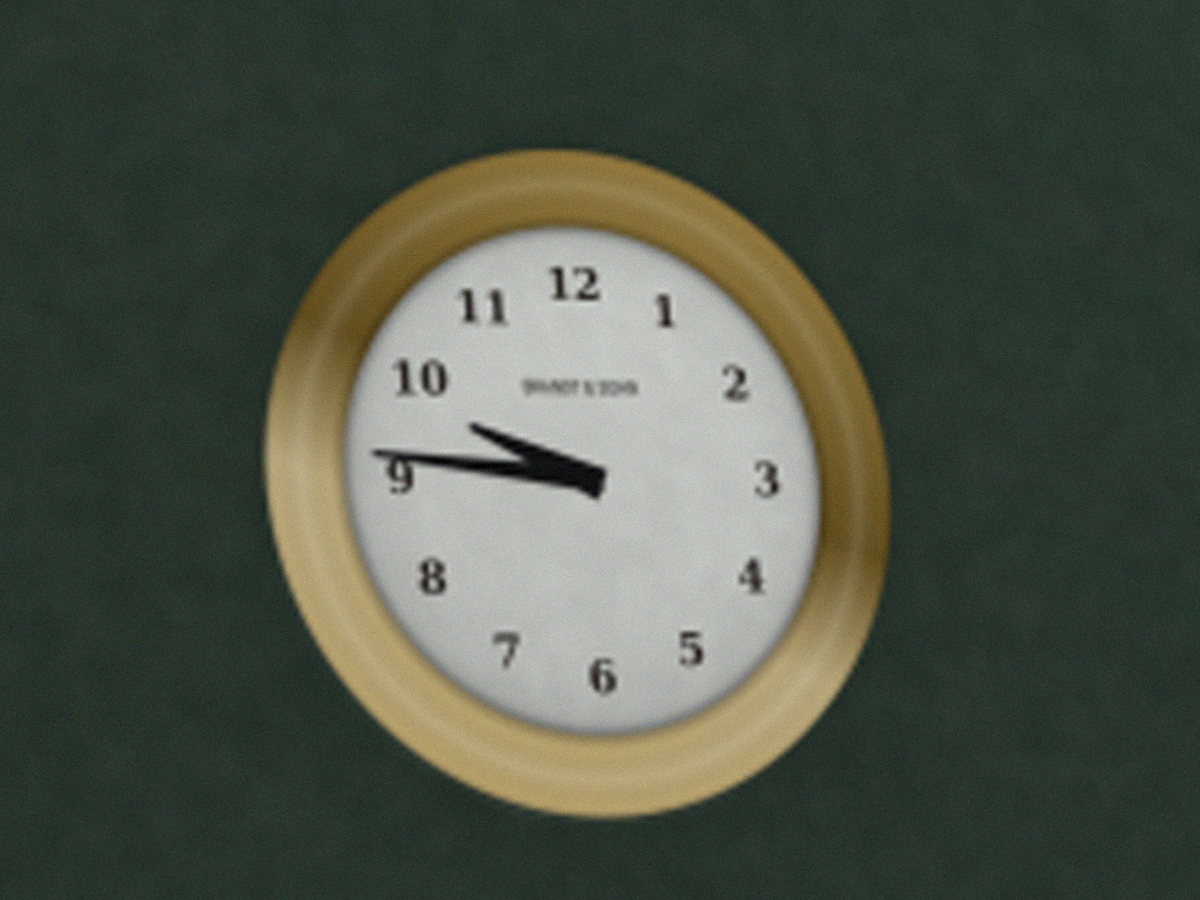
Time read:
**9:46**
